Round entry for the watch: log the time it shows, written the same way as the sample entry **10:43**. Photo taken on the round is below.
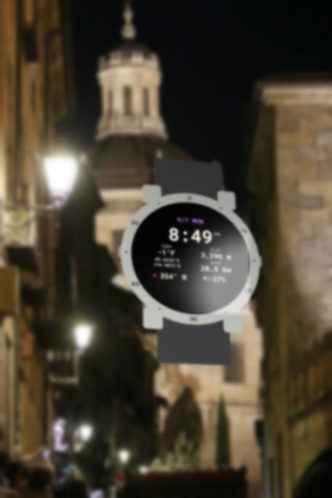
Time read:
**8:49**
